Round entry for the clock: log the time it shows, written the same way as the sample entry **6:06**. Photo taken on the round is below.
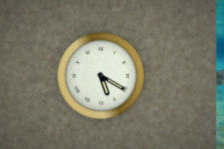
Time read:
**5:20**
